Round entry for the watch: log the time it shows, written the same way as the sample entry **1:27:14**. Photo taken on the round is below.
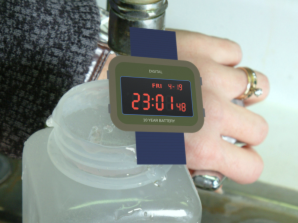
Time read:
**23:01:48**
